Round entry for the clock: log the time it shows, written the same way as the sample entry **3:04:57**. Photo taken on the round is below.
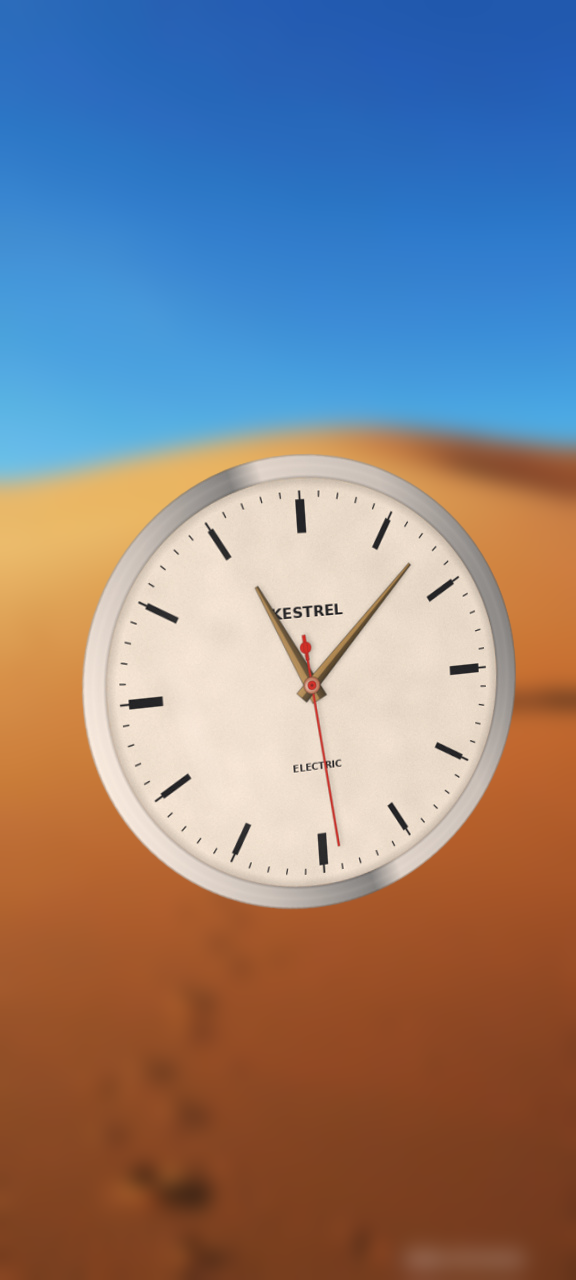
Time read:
**11:07:29**
